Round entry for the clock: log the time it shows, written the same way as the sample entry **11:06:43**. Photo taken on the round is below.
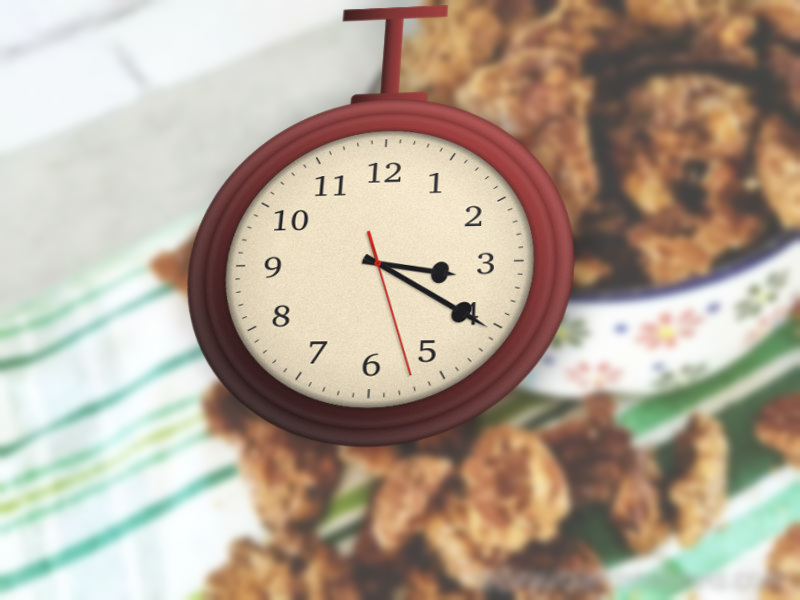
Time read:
**3:20:27**
